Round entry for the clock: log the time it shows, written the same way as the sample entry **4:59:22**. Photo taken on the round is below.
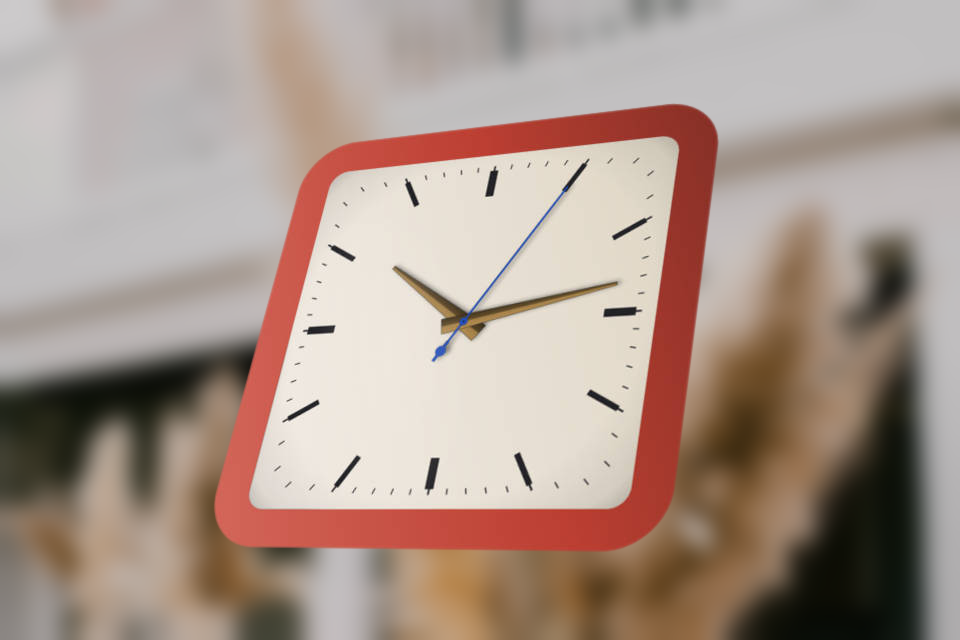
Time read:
**10:13:05**
